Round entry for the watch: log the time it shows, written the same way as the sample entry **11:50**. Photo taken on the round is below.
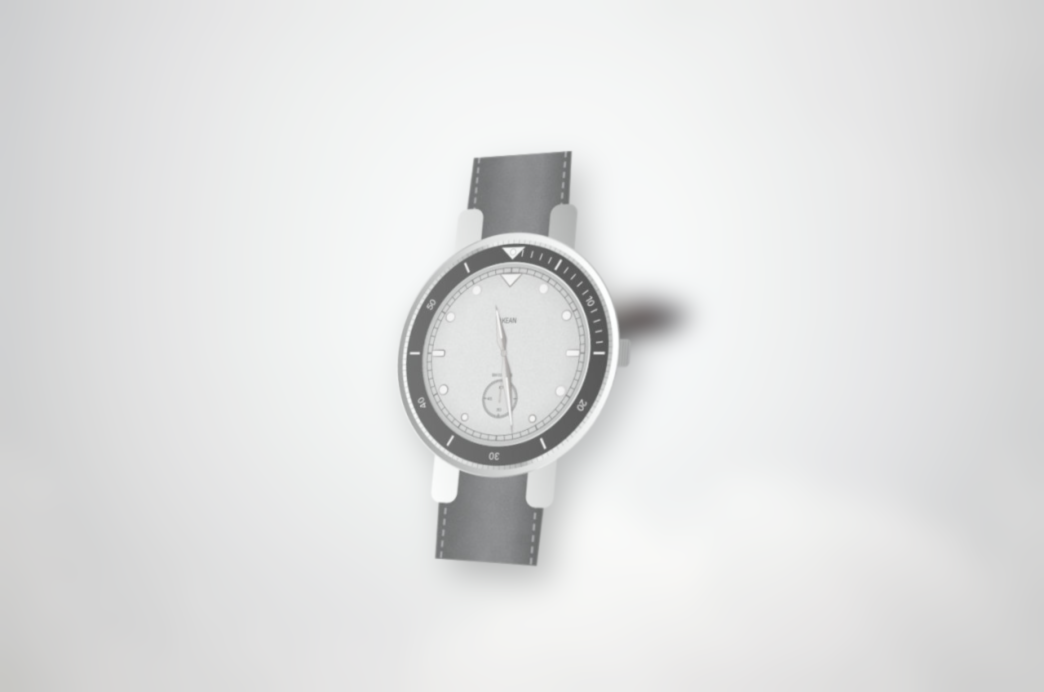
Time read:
**11:28**
